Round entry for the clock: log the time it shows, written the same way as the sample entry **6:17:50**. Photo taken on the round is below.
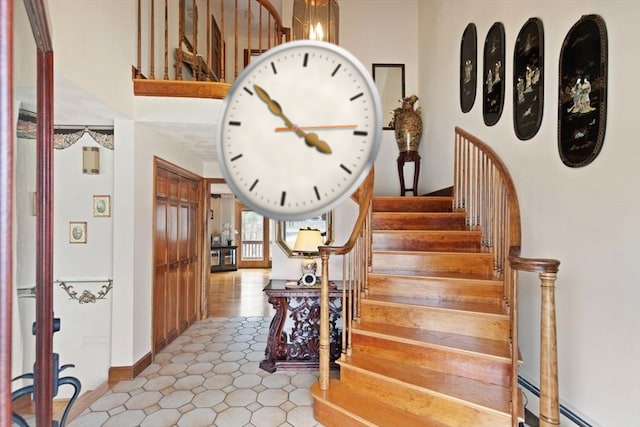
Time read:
**3:51:14**
